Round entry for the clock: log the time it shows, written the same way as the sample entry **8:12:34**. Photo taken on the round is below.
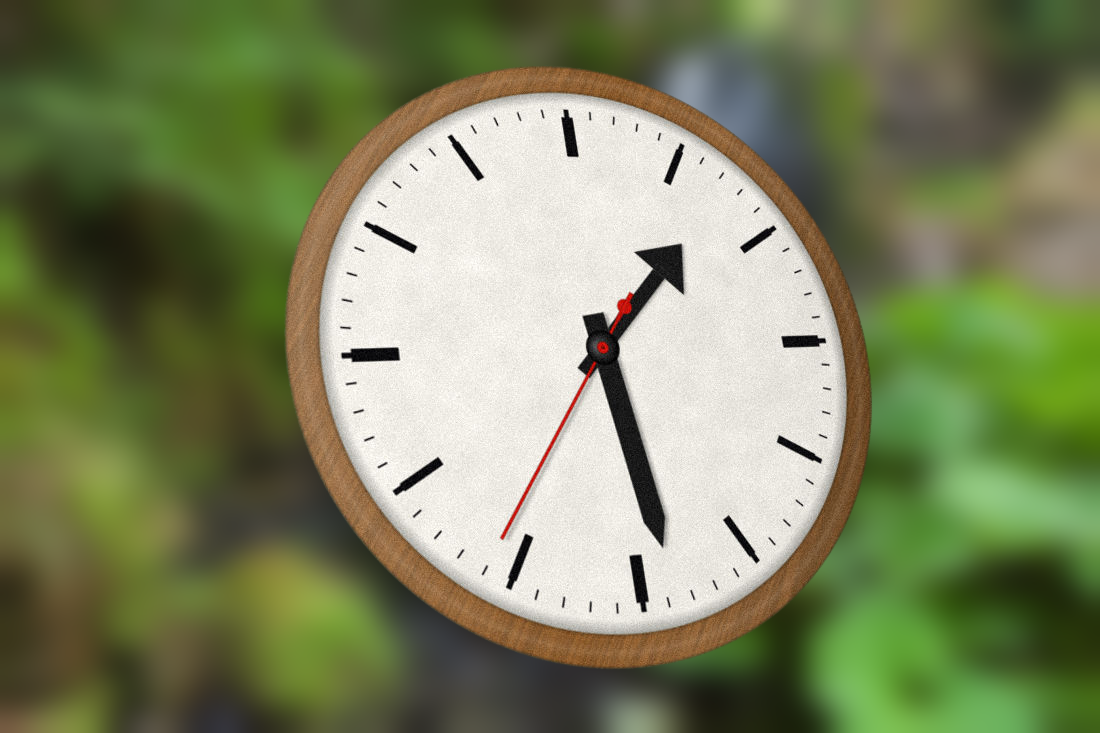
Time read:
**1:28:36**
